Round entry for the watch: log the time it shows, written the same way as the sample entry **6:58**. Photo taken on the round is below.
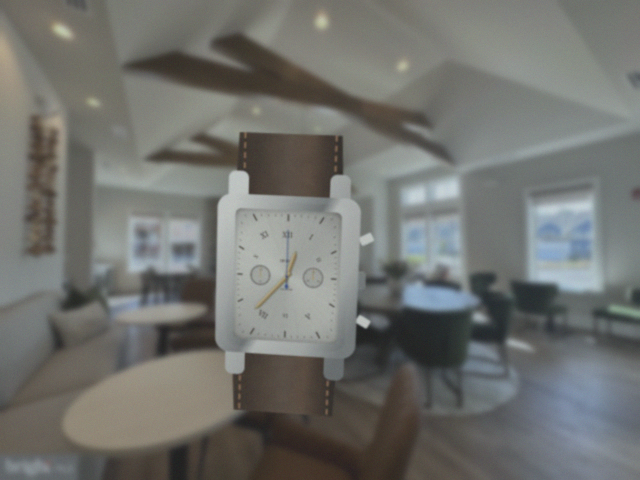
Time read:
**12:37**
